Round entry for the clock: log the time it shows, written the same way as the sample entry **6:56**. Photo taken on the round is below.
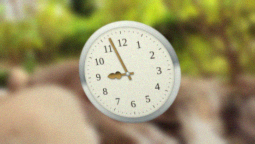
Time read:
**8:57**
